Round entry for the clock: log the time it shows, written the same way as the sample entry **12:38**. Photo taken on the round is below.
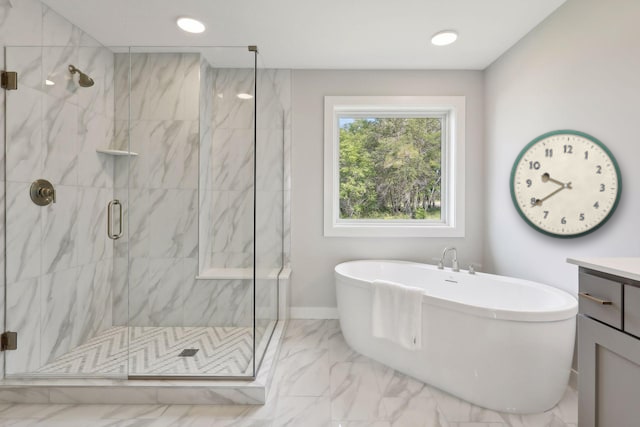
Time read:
**9:39**
